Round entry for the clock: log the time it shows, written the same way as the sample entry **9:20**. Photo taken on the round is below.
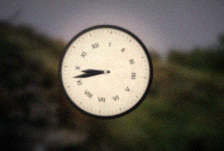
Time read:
**9:47**
